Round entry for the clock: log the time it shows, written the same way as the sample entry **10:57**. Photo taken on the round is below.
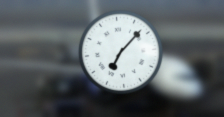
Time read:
**7:08**
